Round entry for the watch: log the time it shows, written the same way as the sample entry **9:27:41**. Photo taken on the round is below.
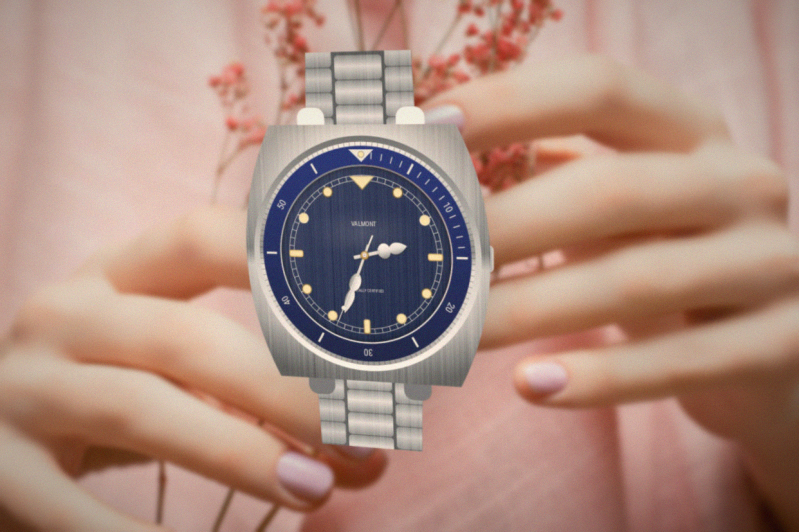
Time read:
**2:33:34**
